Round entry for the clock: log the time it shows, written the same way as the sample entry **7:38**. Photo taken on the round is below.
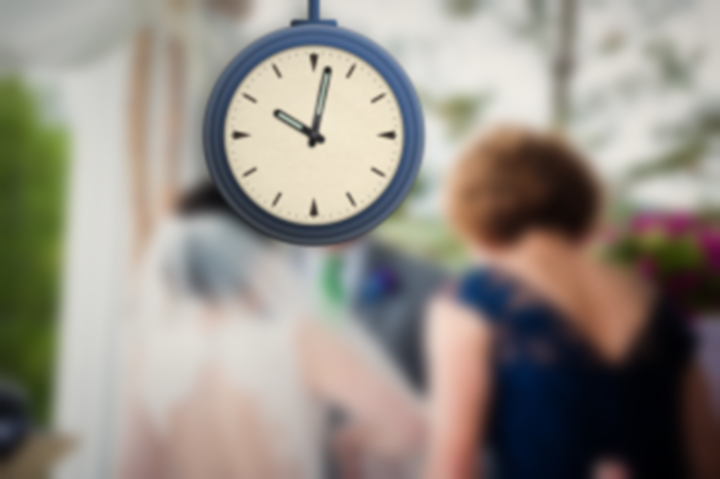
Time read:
**10:02**
